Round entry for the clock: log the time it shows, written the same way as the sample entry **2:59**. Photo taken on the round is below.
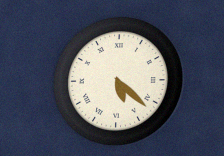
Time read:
**5:22**
